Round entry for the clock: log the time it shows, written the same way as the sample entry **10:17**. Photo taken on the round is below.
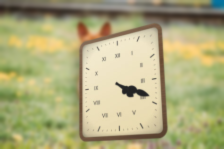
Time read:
**4:19**
